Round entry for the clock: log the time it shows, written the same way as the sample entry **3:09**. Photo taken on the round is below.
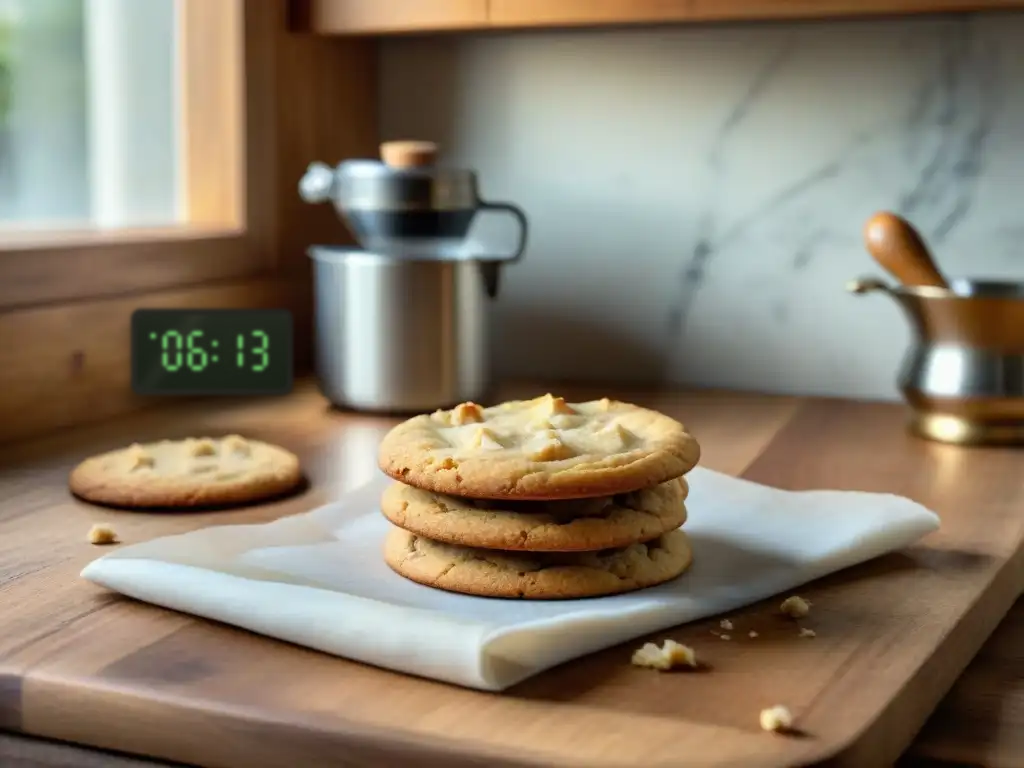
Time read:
**6:13**
